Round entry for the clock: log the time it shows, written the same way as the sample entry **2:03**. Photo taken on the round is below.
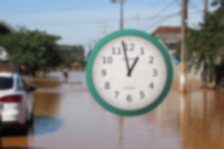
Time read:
**12:58**
